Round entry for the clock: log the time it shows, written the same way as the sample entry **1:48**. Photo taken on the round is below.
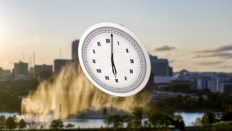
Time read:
**6:02**
